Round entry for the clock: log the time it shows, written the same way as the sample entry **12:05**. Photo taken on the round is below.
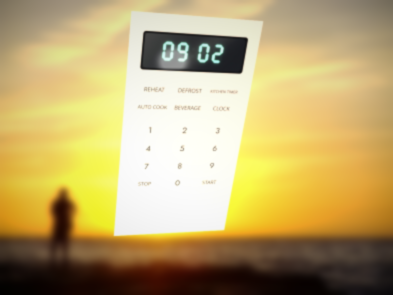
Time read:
**9:02**
